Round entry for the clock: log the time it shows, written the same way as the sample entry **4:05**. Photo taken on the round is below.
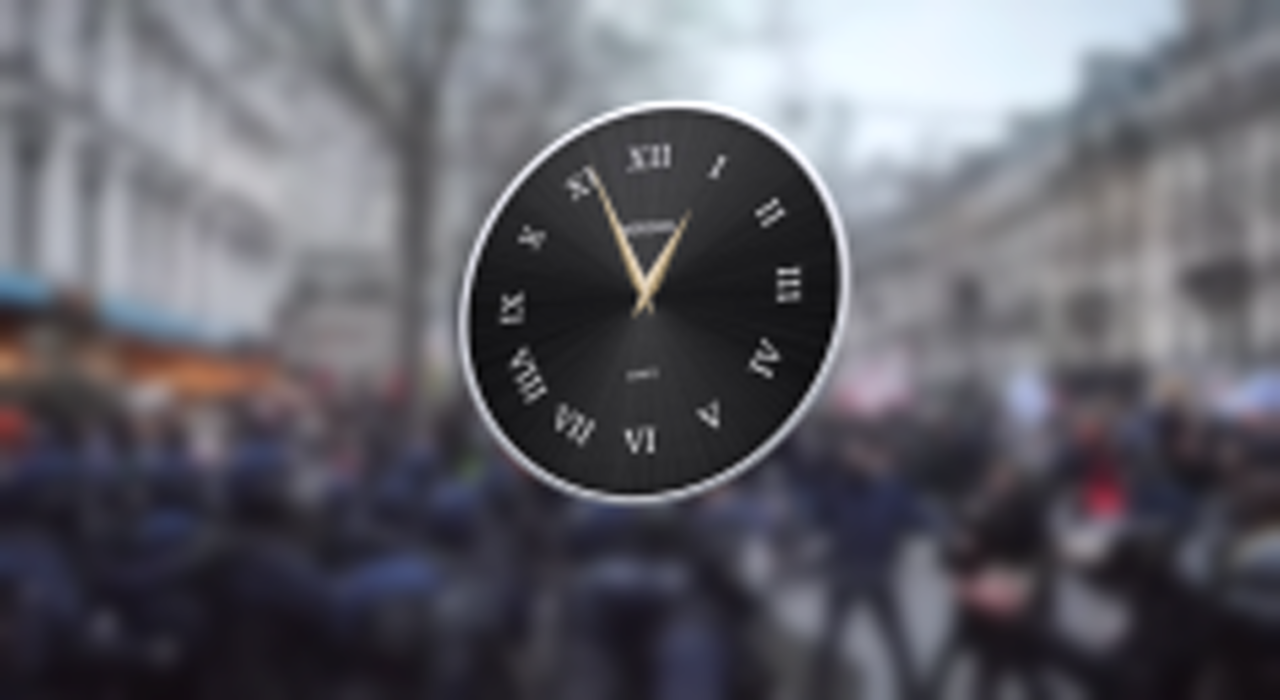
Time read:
**12:56**
